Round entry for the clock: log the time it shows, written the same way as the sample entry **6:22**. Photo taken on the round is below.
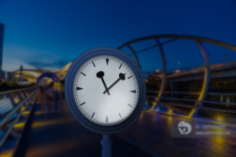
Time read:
**11:08**
